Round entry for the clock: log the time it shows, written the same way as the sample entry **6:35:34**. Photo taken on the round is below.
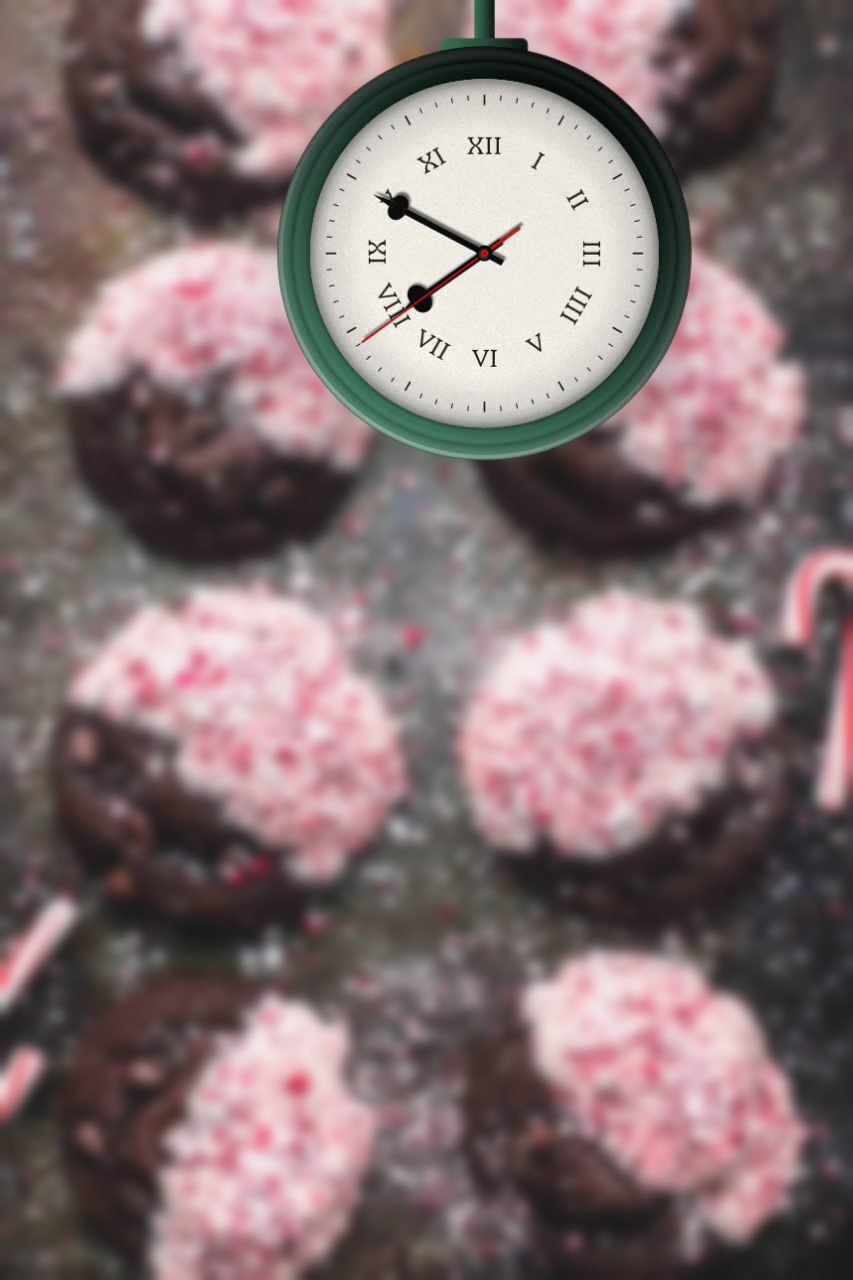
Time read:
**7:49:39**
